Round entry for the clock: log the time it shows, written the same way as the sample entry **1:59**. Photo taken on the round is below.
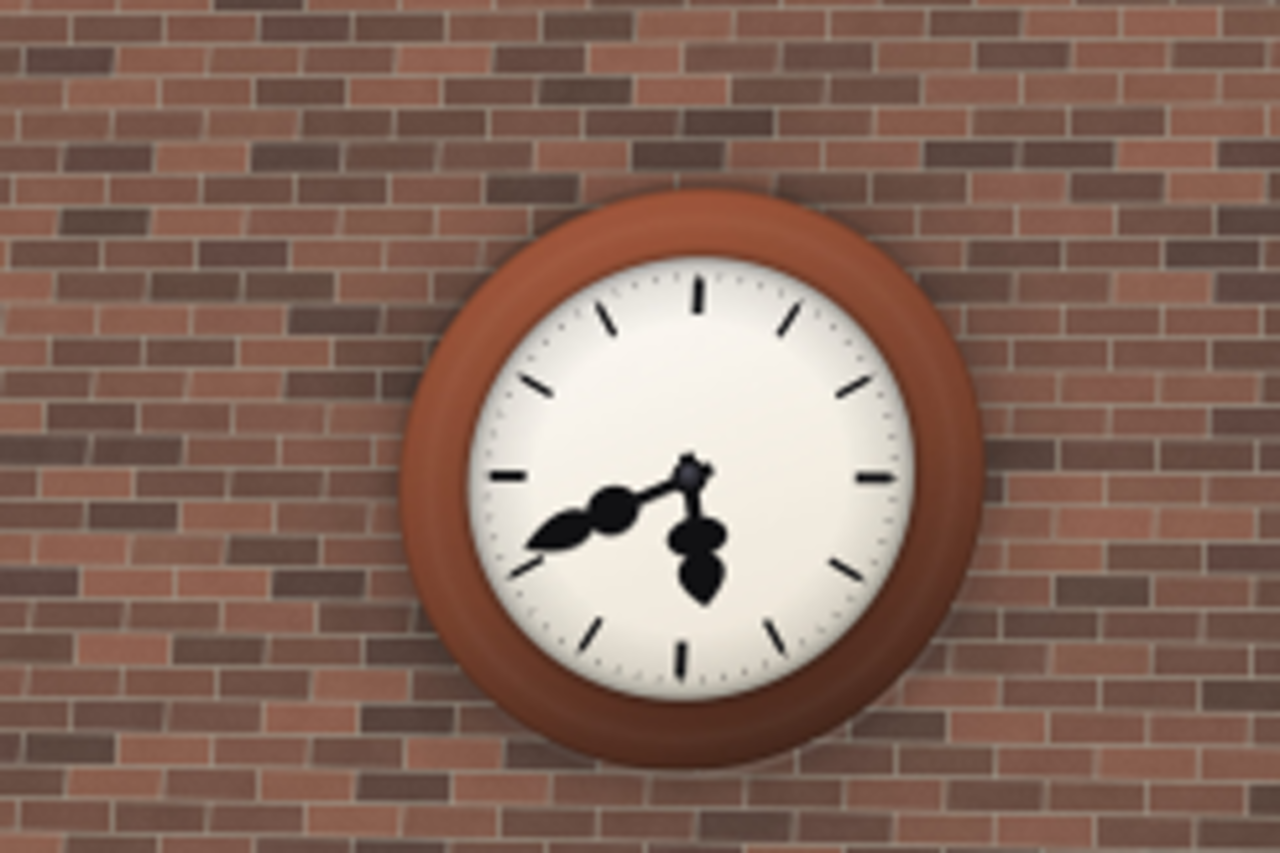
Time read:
**5:41**
